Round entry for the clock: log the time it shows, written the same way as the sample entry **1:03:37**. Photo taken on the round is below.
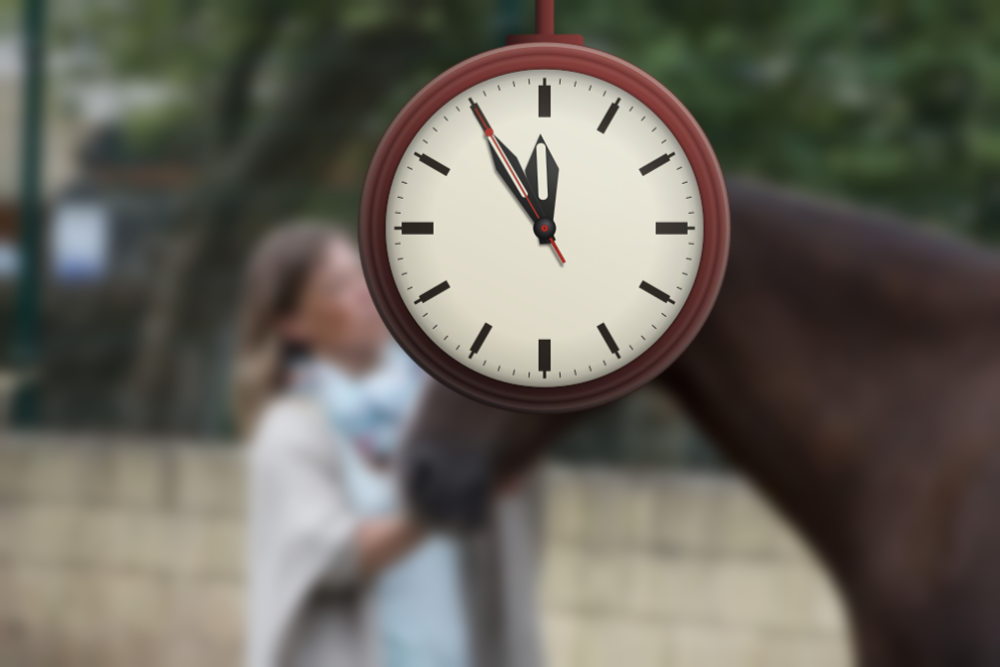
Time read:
**11:54:55**
